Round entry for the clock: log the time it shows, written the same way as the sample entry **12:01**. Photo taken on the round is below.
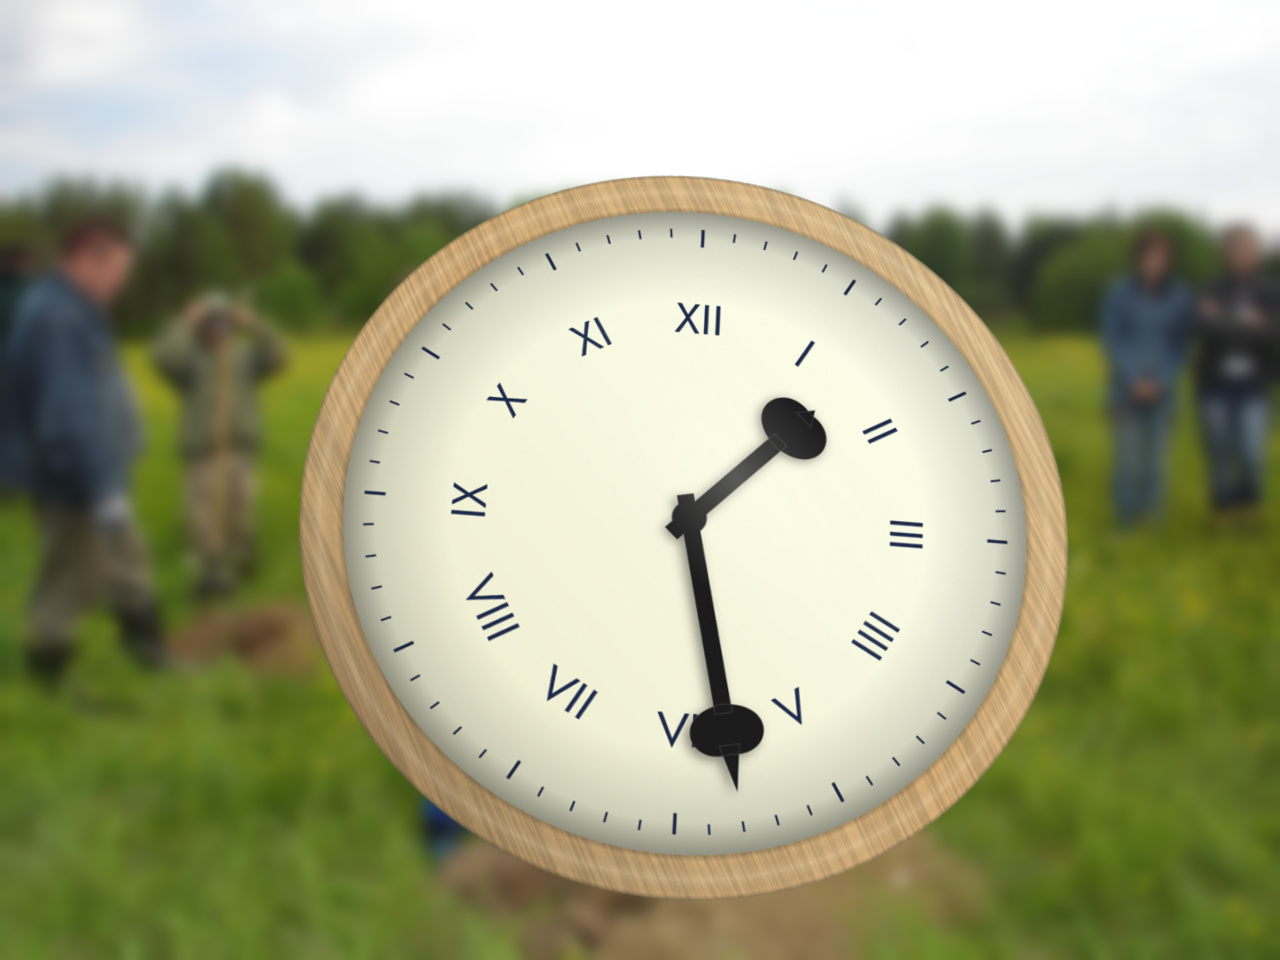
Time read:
**1:28**
